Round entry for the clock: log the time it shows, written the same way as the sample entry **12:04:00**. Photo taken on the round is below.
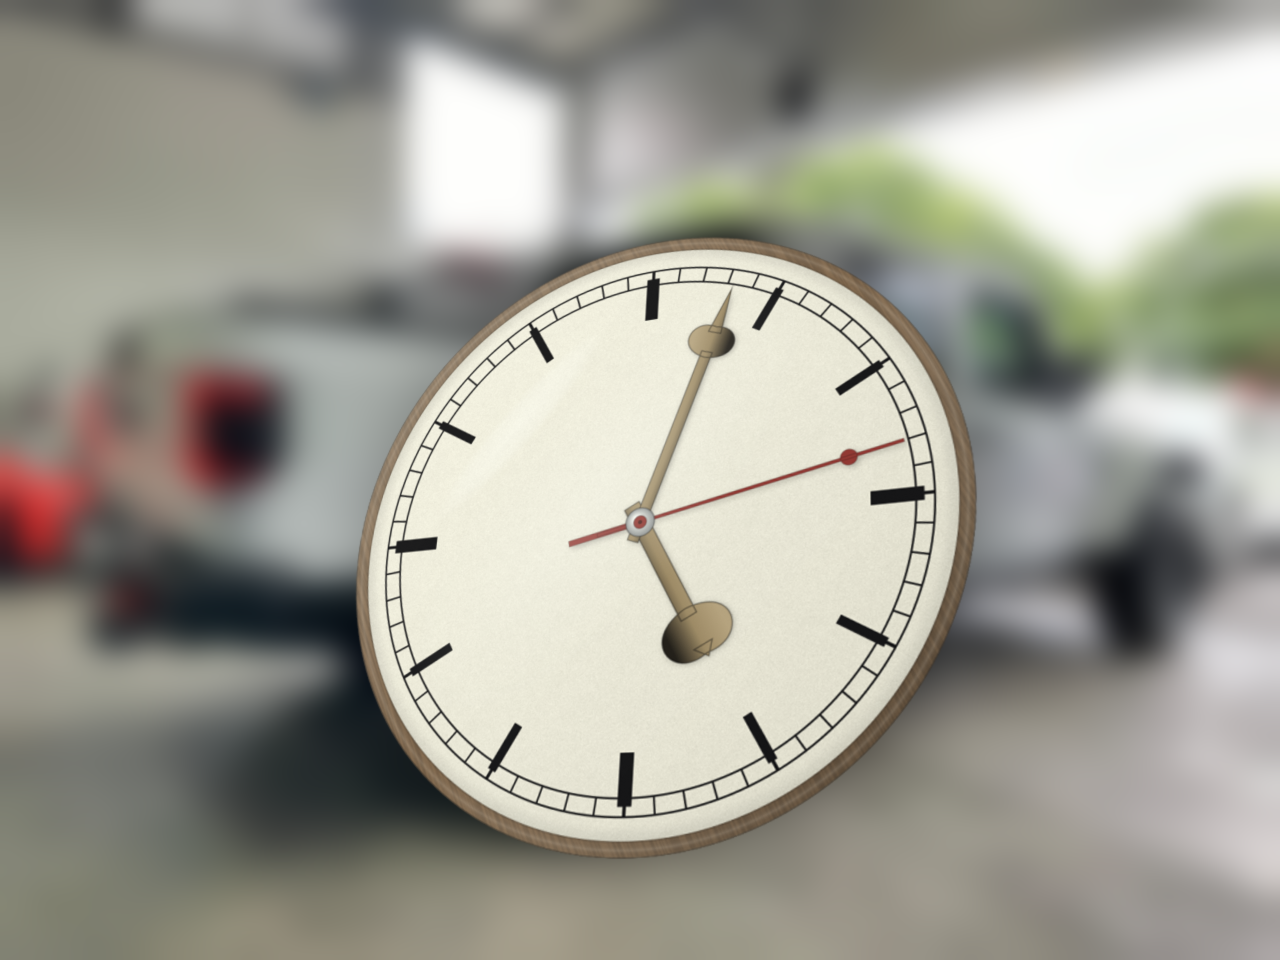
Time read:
**5:03:13**
